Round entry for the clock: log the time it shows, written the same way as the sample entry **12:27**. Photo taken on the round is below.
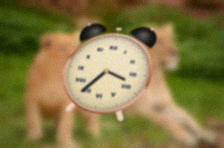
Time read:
**3:36**
